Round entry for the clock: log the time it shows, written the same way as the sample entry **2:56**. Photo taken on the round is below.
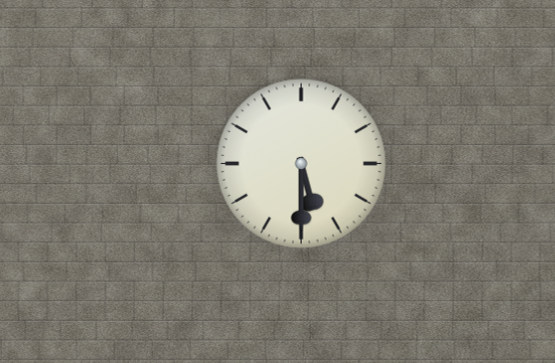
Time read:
**5:30**
